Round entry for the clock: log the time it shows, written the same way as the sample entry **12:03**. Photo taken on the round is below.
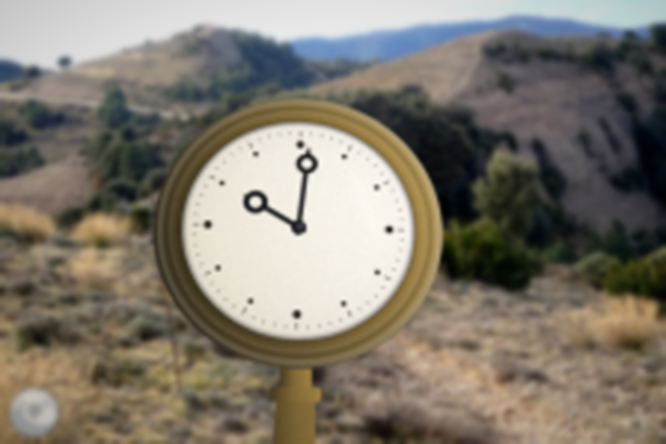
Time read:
**10:01**
